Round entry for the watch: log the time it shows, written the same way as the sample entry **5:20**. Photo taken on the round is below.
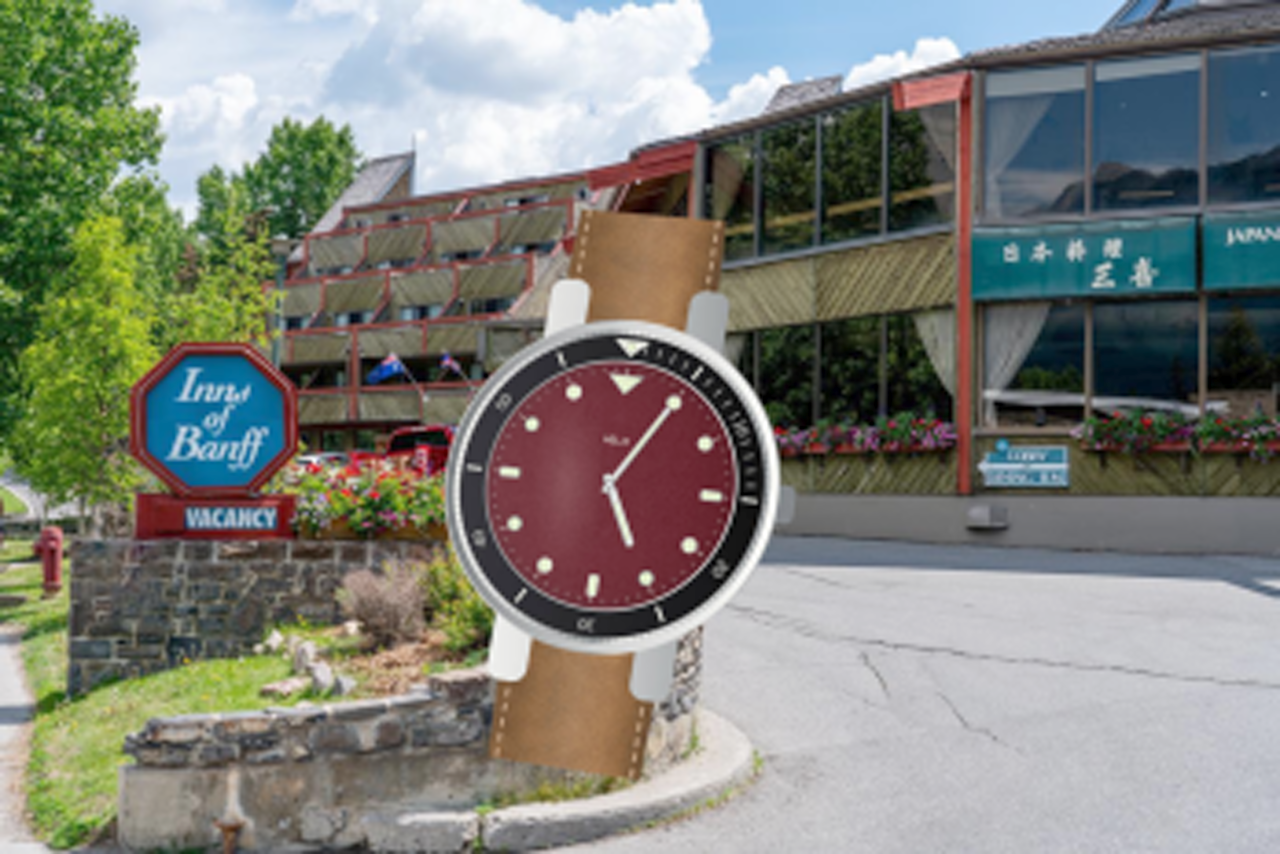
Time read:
**5:05**
